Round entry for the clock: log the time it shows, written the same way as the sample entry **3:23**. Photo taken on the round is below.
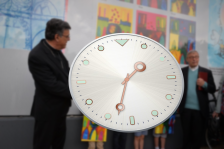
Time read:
**1:33**
